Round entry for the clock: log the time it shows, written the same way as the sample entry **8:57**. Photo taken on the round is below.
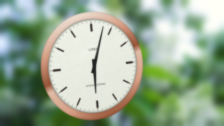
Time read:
**6:03**
